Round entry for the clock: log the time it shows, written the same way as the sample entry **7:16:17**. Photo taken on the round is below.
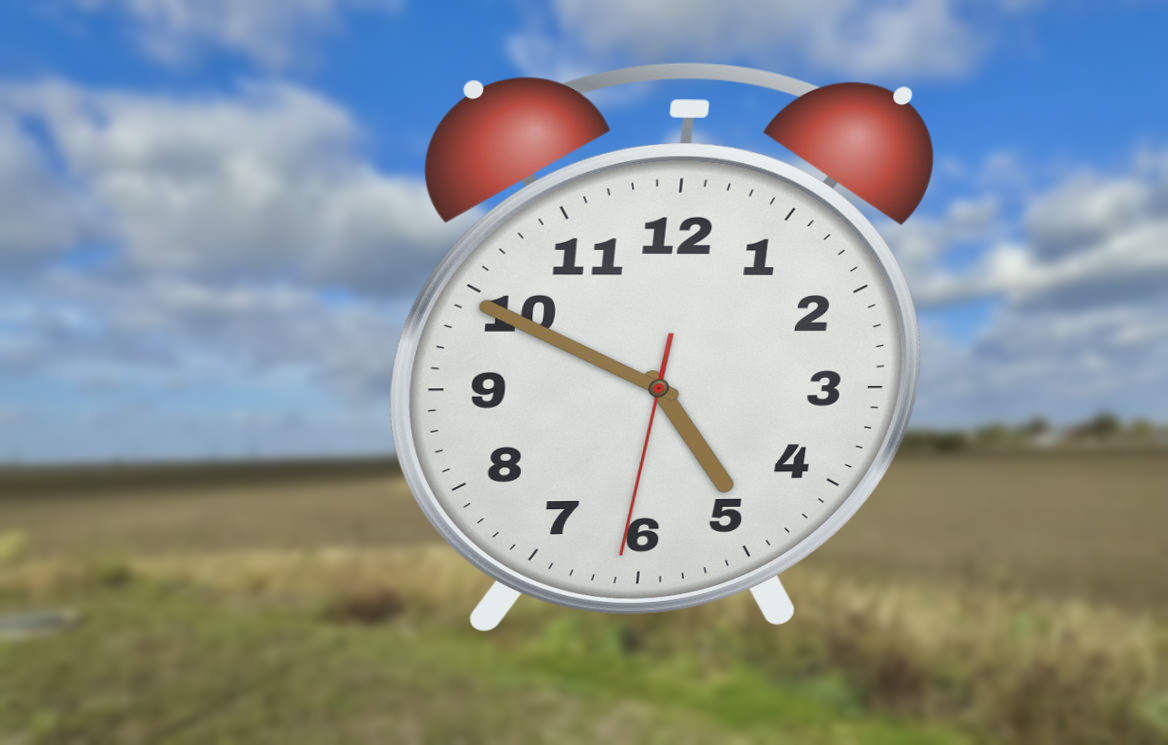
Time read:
**4:49:31**
